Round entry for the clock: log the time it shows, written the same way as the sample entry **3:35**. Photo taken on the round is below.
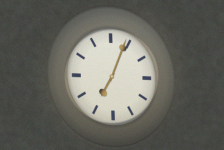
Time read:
**7:04**
